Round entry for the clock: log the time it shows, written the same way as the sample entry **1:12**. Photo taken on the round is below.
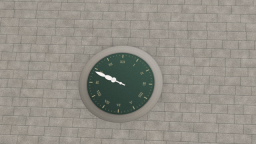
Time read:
**9:49**
